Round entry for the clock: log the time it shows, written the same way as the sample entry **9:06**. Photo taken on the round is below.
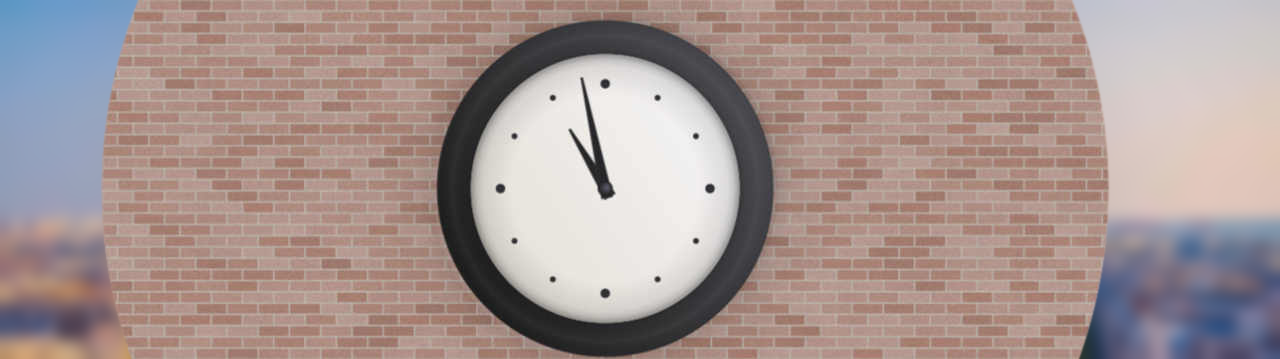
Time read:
**10:58**
